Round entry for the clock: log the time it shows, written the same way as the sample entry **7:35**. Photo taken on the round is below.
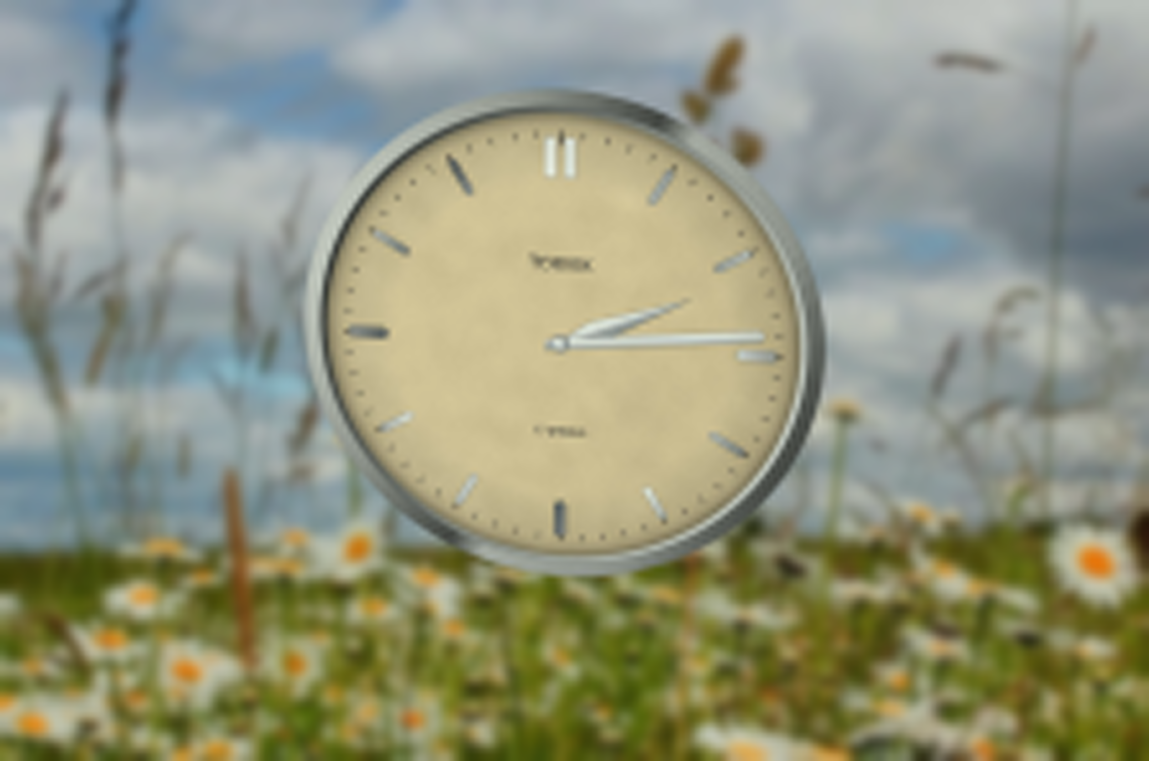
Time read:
**2:14**
